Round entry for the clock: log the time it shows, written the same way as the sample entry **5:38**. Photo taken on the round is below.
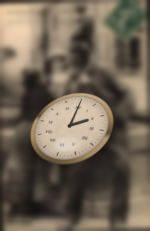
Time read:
**2:00**
